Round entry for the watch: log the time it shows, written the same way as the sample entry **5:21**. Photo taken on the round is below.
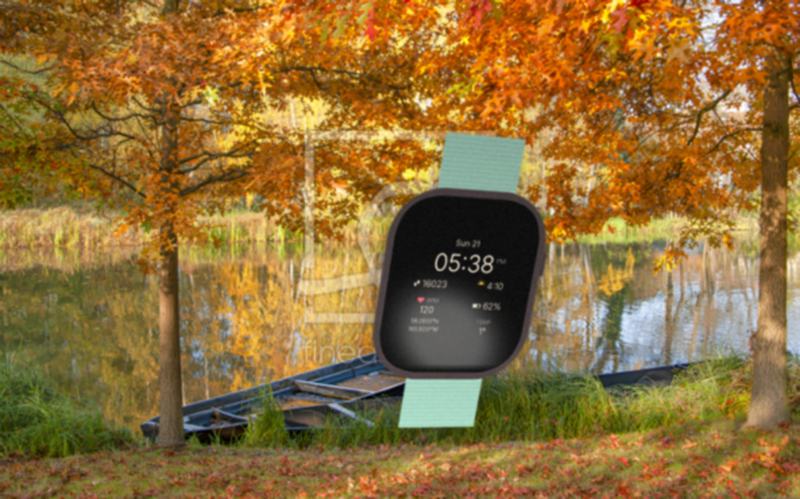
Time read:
**5:38**
